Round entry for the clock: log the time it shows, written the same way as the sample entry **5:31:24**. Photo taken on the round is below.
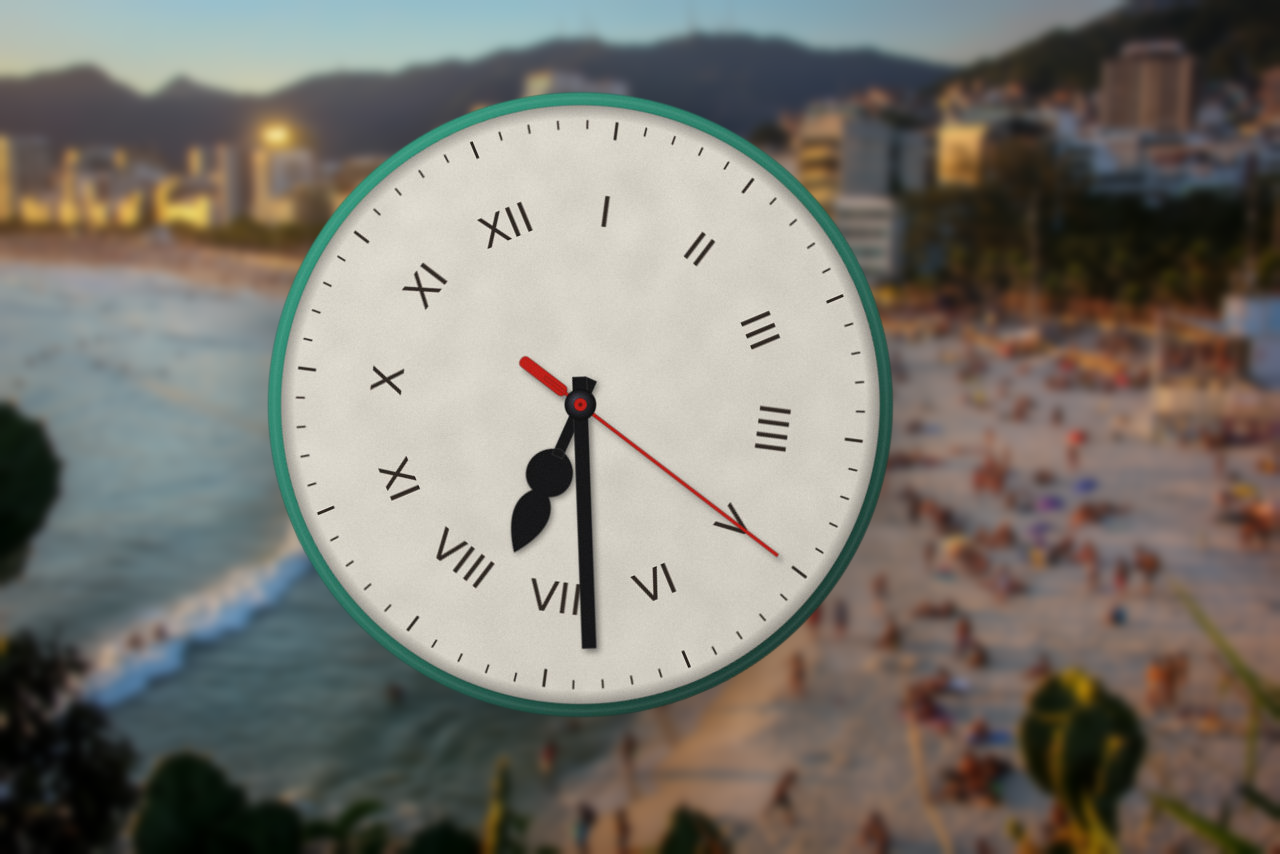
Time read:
**7:33:25**
